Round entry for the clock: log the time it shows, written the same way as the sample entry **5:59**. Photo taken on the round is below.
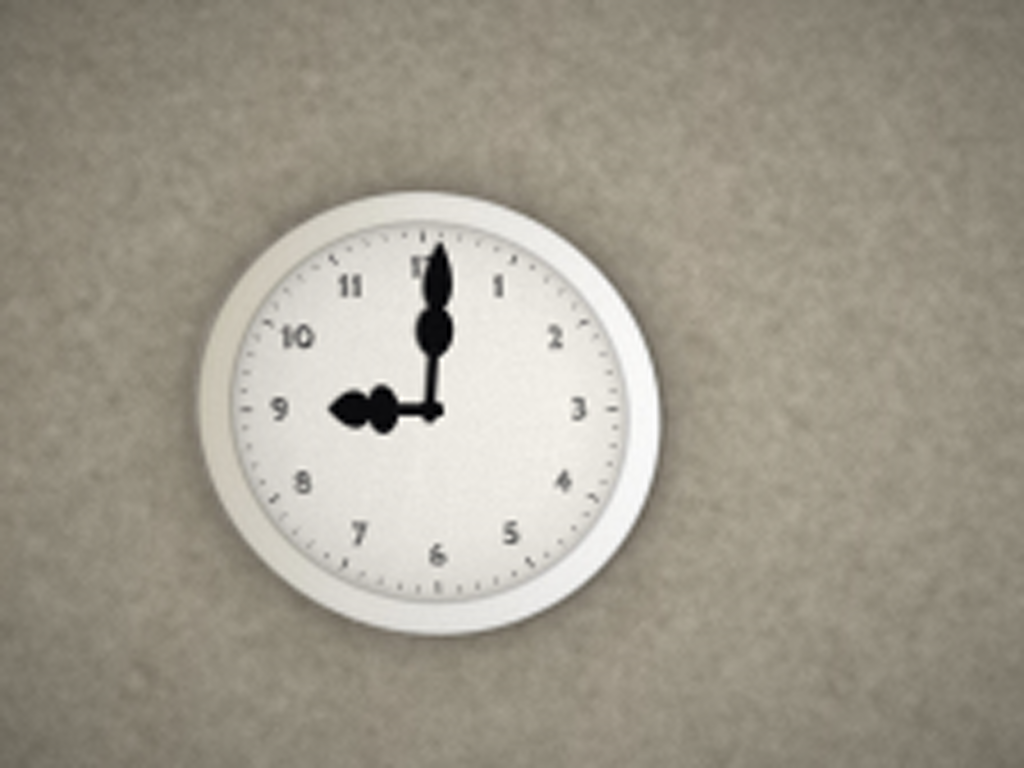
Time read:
**9:01**
